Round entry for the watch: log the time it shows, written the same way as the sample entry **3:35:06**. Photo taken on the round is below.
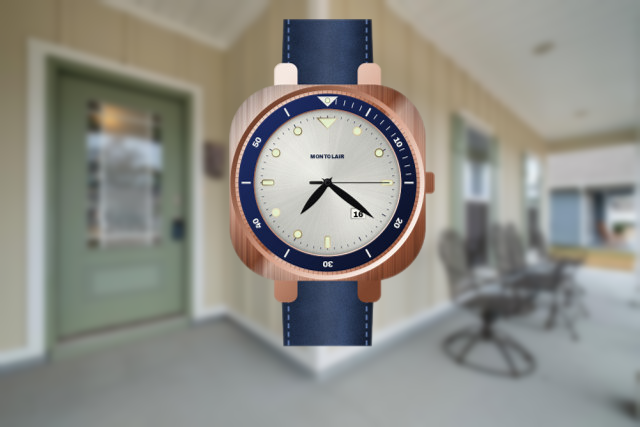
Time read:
**7:21:15**
